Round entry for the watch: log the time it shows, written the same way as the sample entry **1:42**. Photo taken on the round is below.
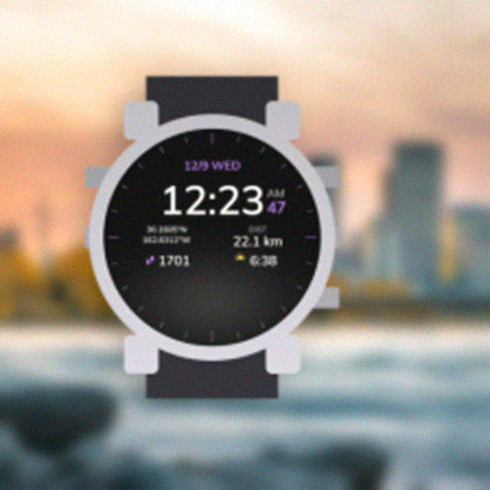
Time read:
**12:23**
